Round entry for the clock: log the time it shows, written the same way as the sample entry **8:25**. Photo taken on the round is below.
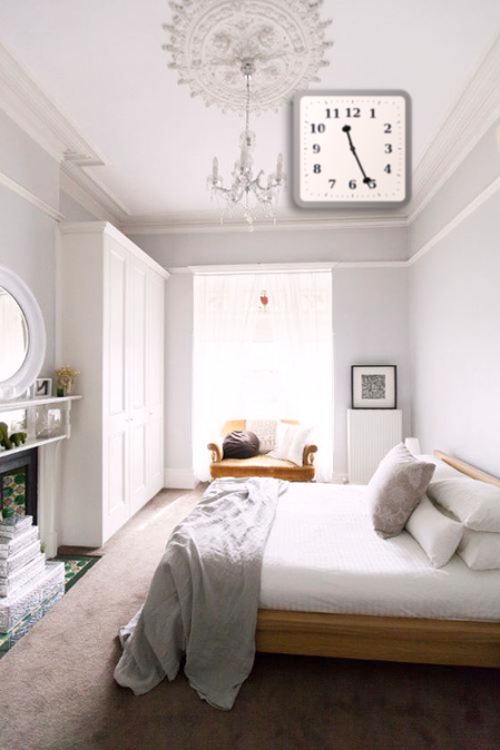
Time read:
**11:26**
